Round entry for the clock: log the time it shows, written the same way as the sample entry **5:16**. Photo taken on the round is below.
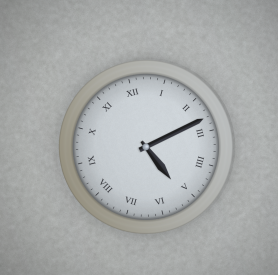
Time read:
**5:13**
